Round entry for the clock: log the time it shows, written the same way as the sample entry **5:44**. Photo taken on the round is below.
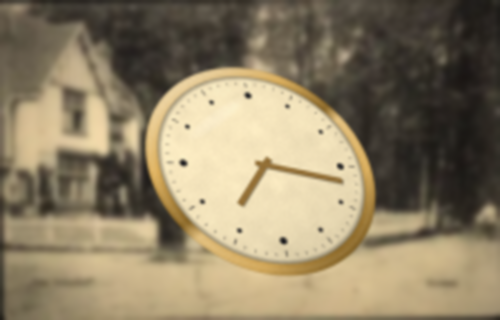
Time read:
**7:17**
